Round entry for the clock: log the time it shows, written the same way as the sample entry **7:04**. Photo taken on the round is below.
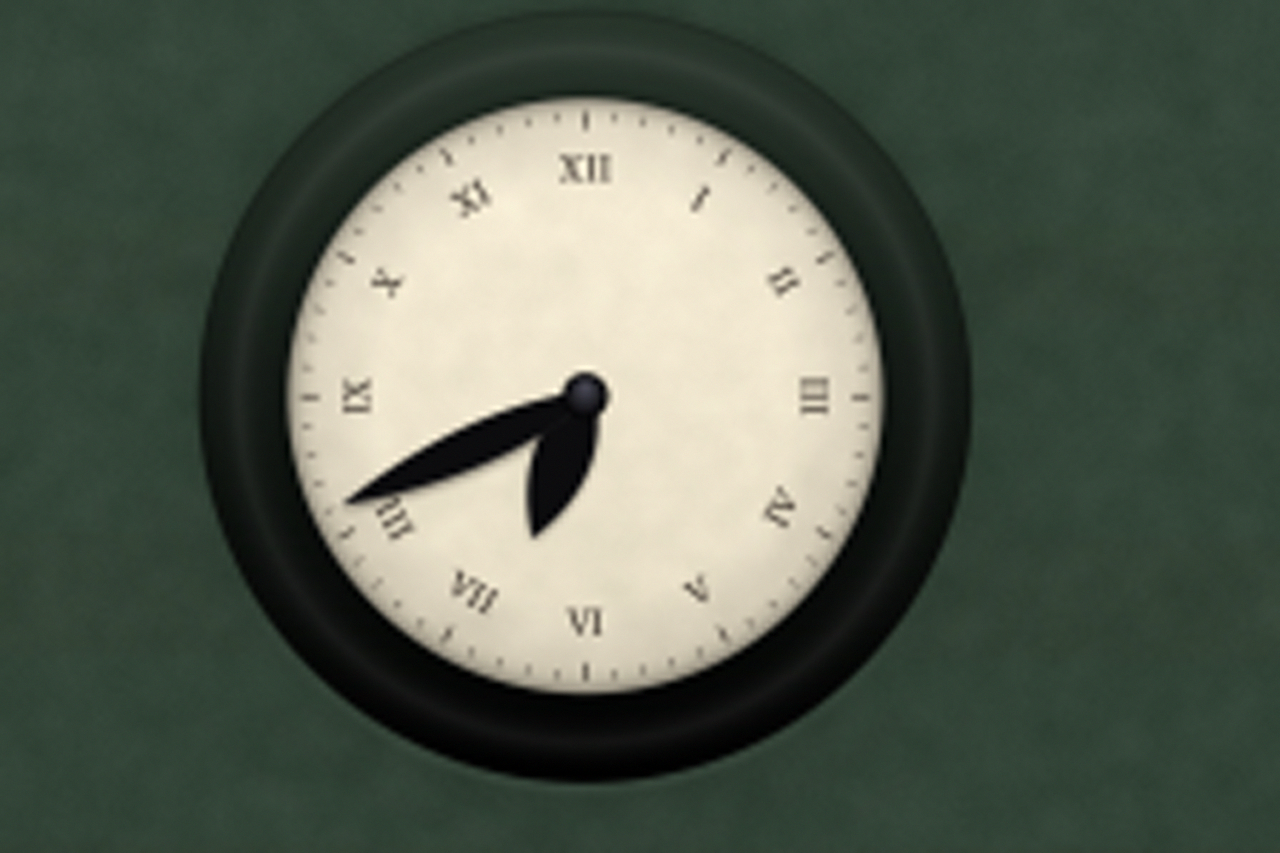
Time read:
**6:41**
